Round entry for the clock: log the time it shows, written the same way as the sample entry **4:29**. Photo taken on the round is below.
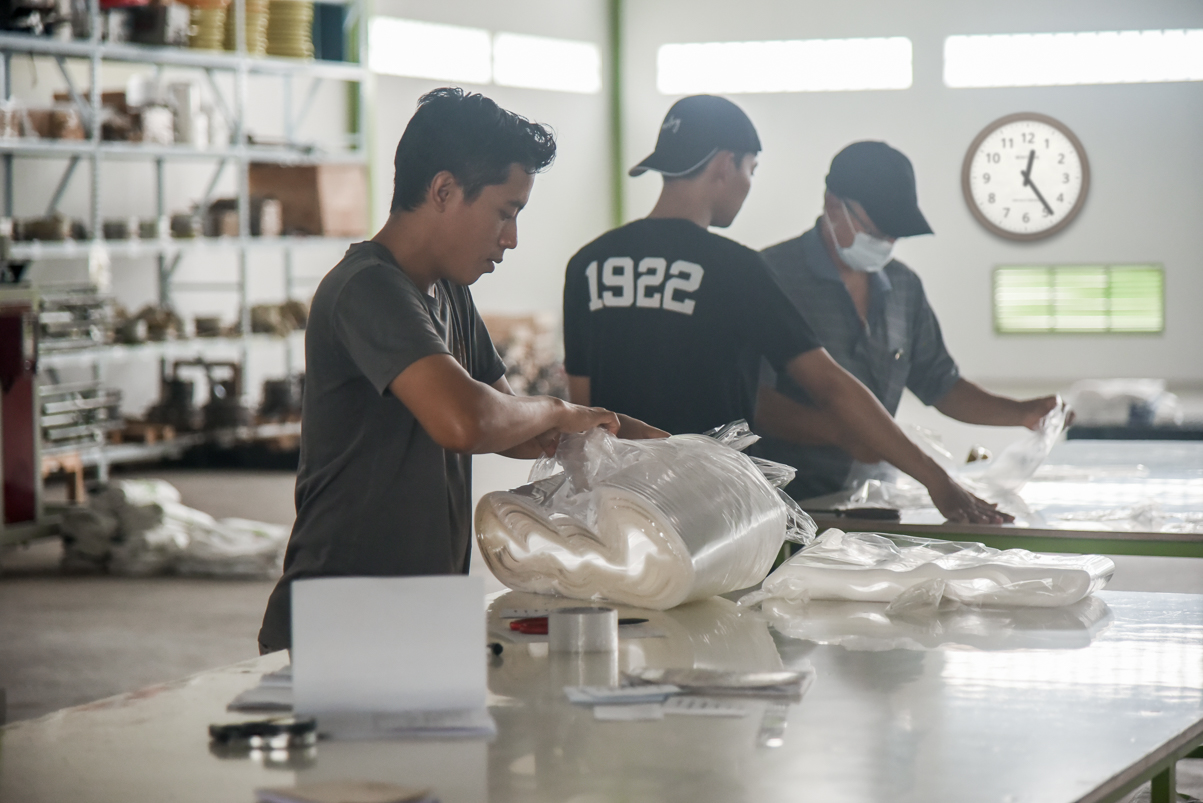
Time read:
**12:24**
